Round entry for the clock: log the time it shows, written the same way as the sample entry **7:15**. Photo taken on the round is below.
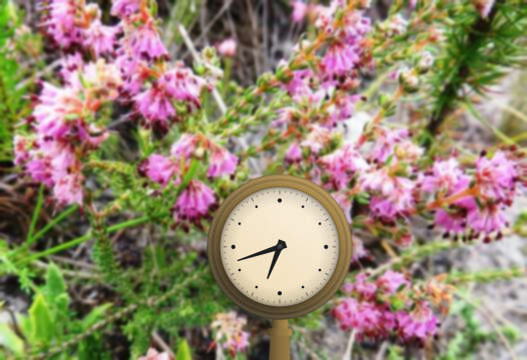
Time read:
**6:42**
